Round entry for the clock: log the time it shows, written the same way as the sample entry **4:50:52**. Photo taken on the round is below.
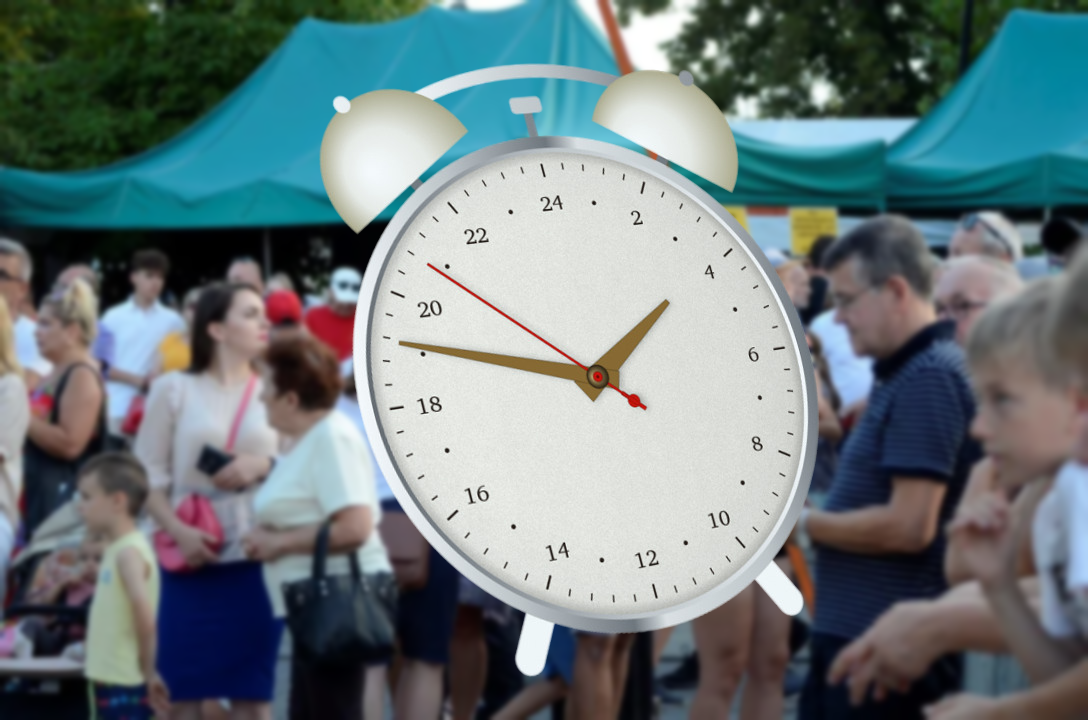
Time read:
**3:47:52**
